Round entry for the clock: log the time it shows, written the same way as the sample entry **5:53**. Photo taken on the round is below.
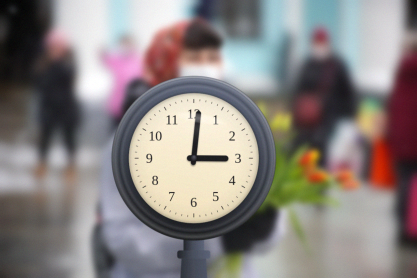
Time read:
**3:01**
